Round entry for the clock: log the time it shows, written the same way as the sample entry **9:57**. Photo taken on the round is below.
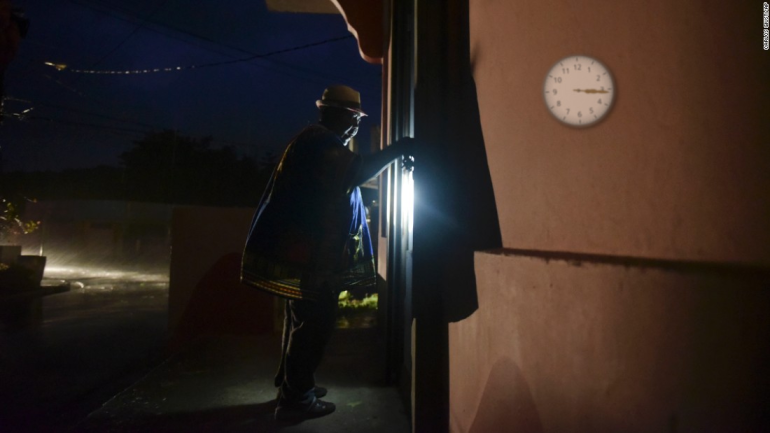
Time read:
**3:16**
